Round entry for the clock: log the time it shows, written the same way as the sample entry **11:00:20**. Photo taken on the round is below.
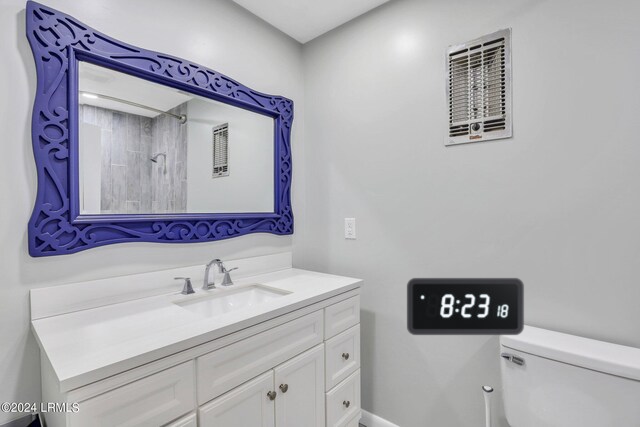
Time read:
**8:23:18**
